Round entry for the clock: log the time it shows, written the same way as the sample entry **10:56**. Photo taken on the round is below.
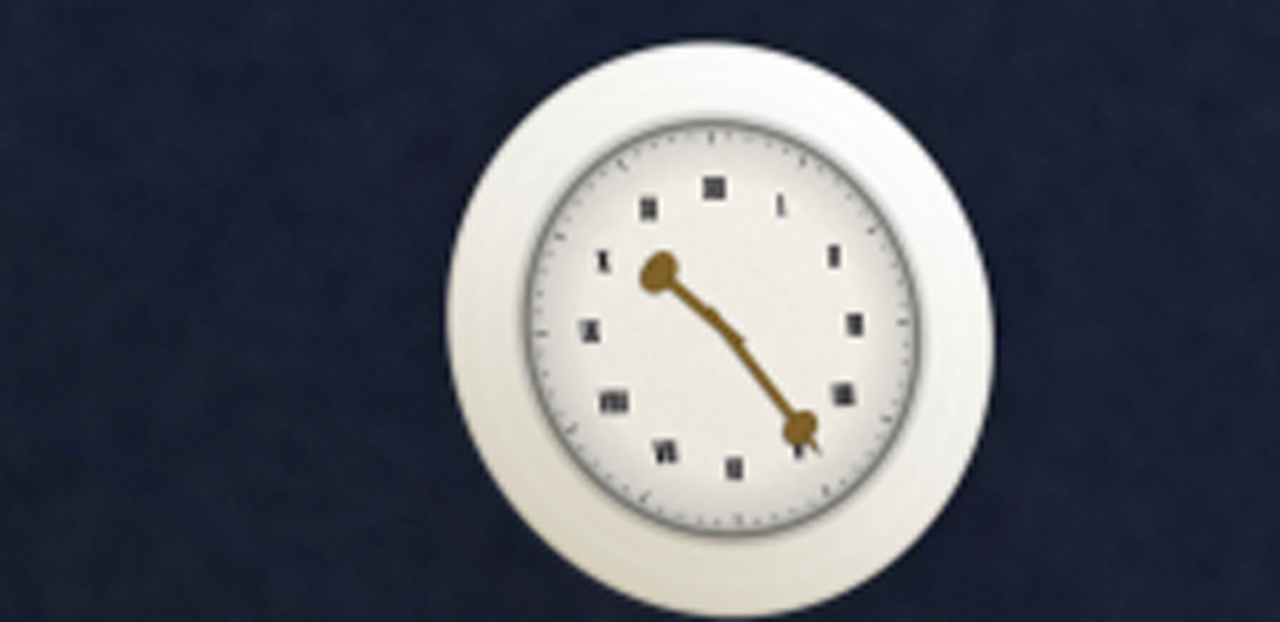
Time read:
**10:24**
